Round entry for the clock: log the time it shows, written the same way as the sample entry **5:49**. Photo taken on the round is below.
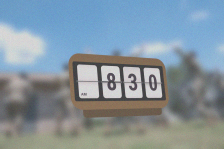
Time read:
**8:30**
